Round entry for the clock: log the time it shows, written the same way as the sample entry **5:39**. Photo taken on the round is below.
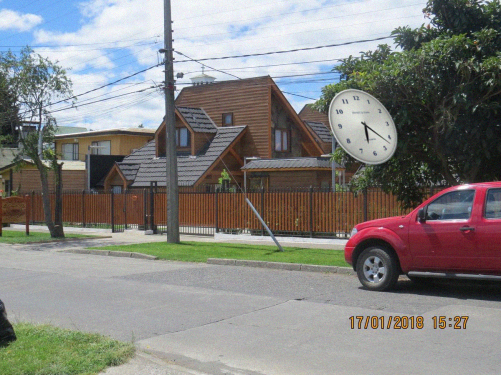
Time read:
**6:22**
